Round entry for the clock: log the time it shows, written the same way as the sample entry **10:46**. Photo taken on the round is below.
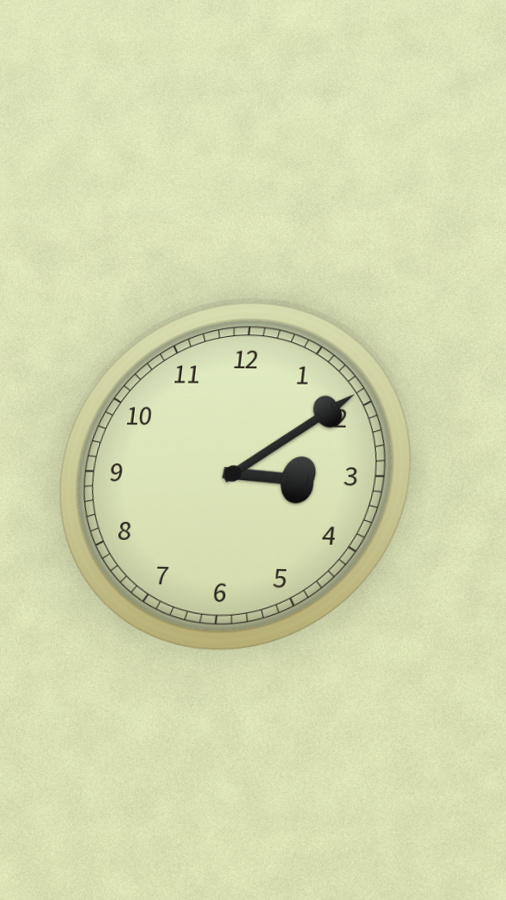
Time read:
**3:09**
